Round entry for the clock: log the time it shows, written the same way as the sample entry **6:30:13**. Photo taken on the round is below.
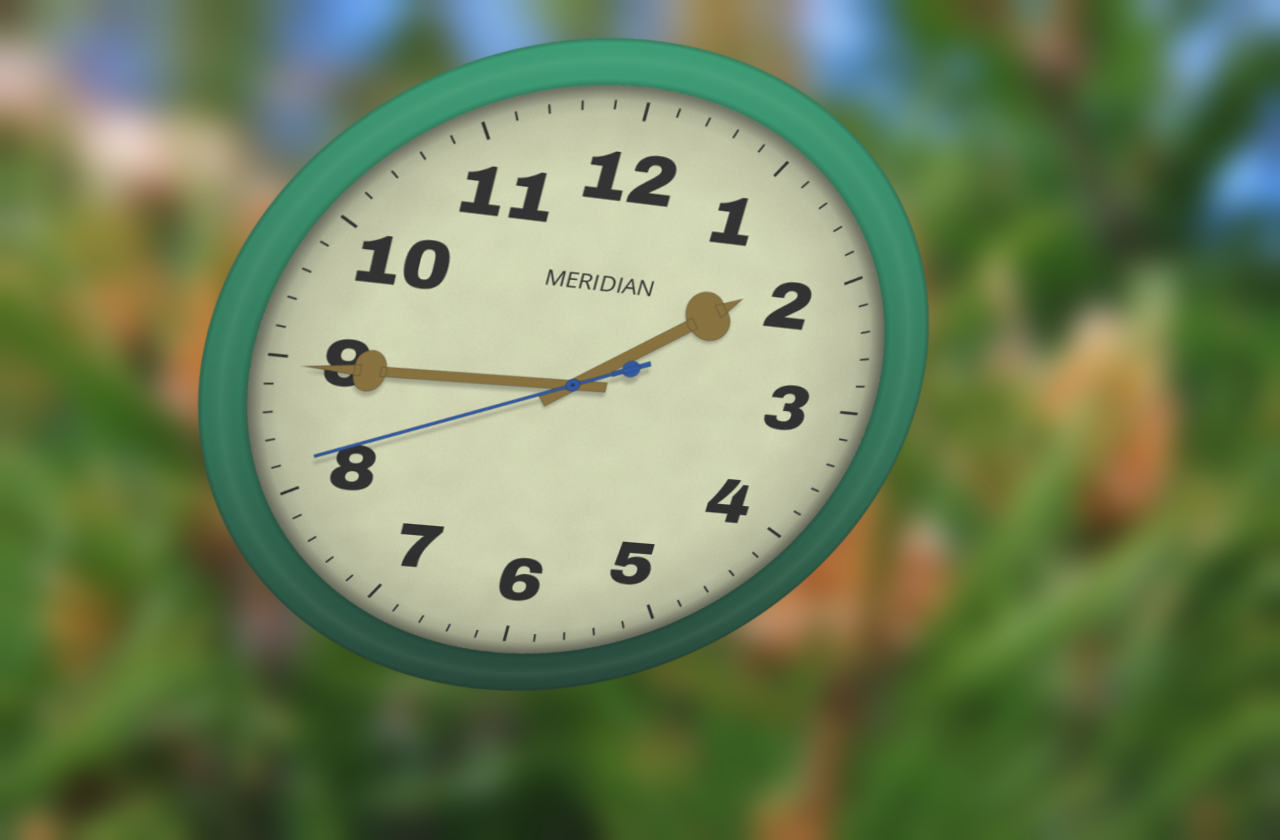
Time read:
**1:44:41**
